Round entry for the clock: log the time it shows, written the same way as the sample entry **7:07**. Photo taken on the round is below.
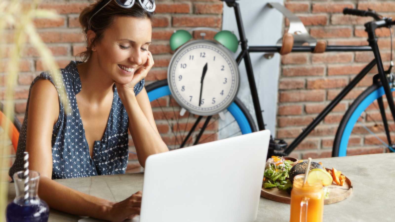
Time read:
**12:31**
